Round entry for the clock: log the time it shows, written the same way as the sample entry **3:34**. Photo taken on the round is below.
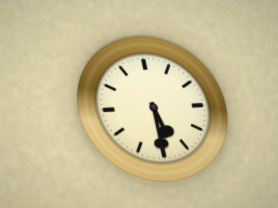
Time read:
**5:30**
